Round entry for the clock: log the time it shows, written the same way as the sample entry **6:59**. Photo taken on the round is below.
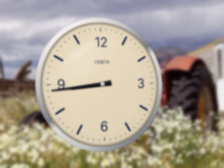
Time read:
**8:44**
